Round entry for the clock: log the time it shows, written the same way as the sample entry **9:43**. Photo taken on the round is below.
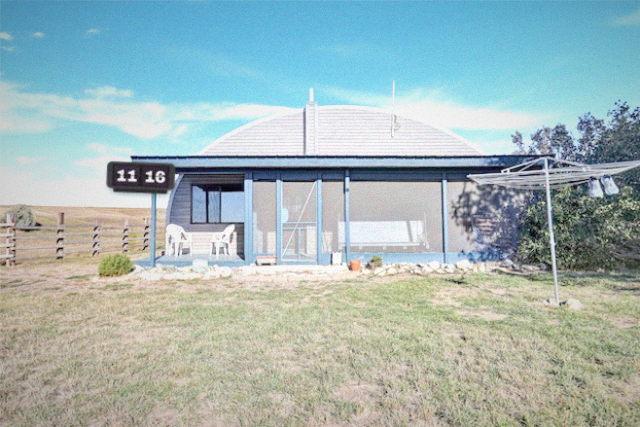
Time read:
**11:16**
